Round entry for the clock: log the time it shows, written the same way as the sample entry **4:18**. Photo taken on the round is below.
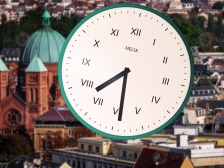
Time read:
**7:29**
